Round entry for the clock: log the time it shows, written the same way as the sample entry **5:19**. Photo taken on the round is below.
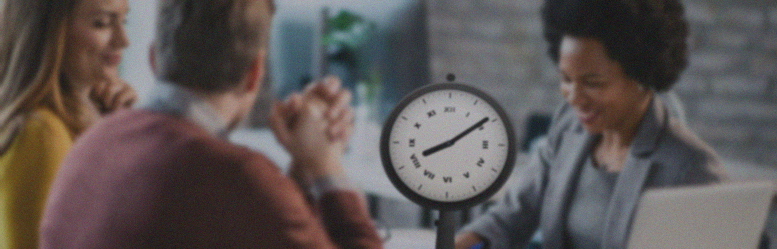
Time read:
**8:09**
